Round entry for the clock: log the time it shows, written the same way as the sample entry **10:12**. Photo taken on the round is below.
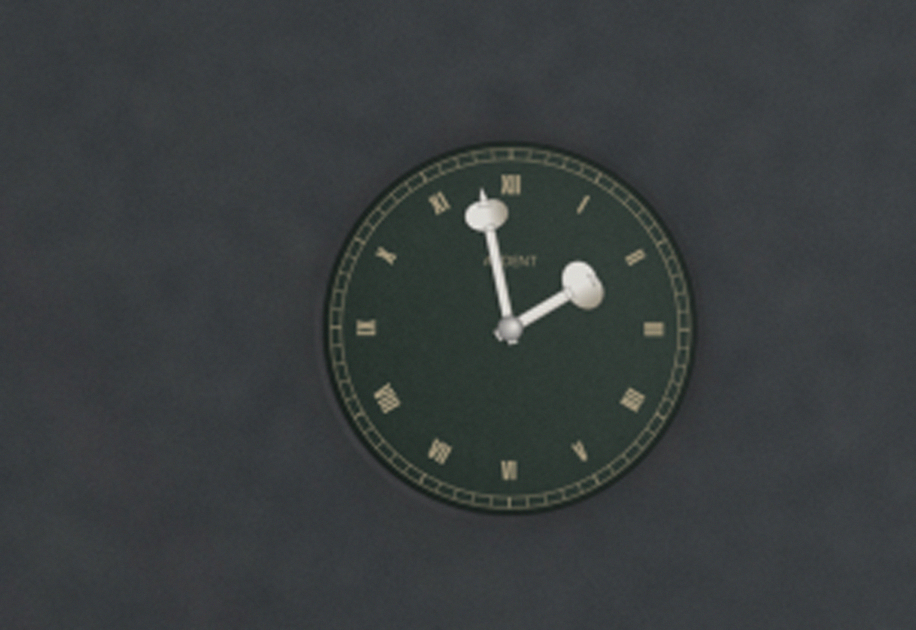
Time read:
**1:58**
